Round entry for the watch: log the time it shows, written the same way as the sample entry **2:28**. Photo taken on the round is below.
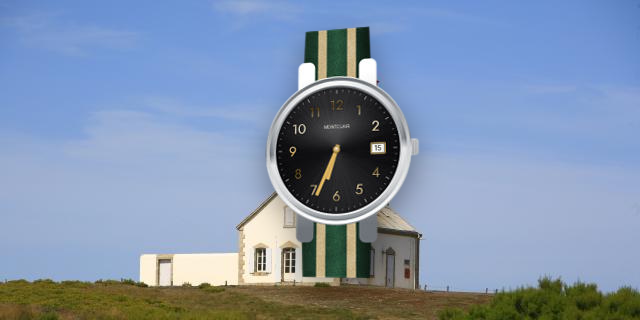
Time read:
**6:34**
